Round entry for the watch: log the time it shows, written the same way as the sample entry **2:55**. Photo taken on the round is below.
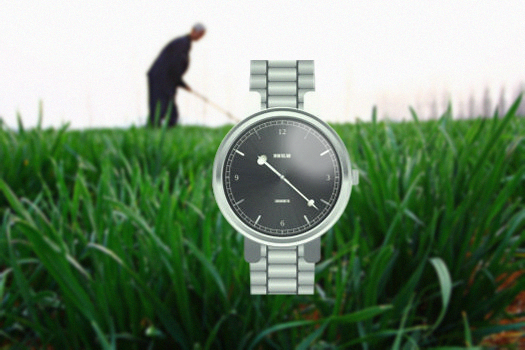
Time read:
**10:22**
